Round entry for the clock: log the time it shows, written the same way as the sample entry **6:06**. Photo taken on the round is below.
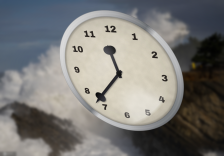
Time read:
**11:37**
